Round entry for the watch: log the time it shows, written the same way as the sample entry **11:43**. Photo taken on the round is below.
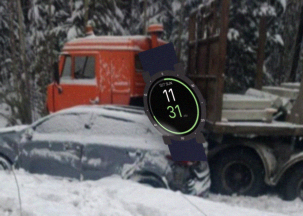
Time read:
**11:31**
